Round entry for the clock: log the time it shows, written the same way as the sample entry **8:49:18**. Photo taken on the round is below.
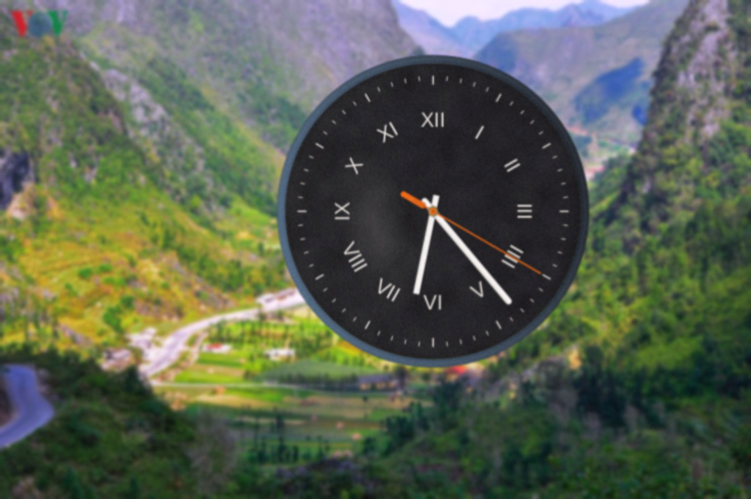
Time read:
**6:23:20**
